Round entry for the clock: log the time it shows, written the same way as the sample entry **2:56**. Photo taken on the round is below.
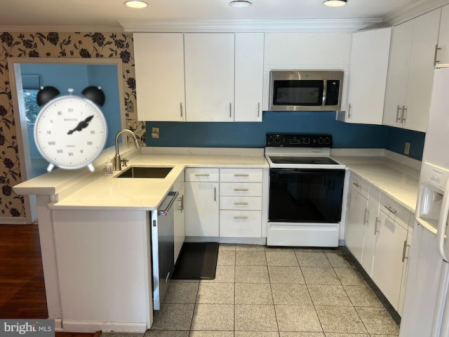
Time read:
**2:09**
